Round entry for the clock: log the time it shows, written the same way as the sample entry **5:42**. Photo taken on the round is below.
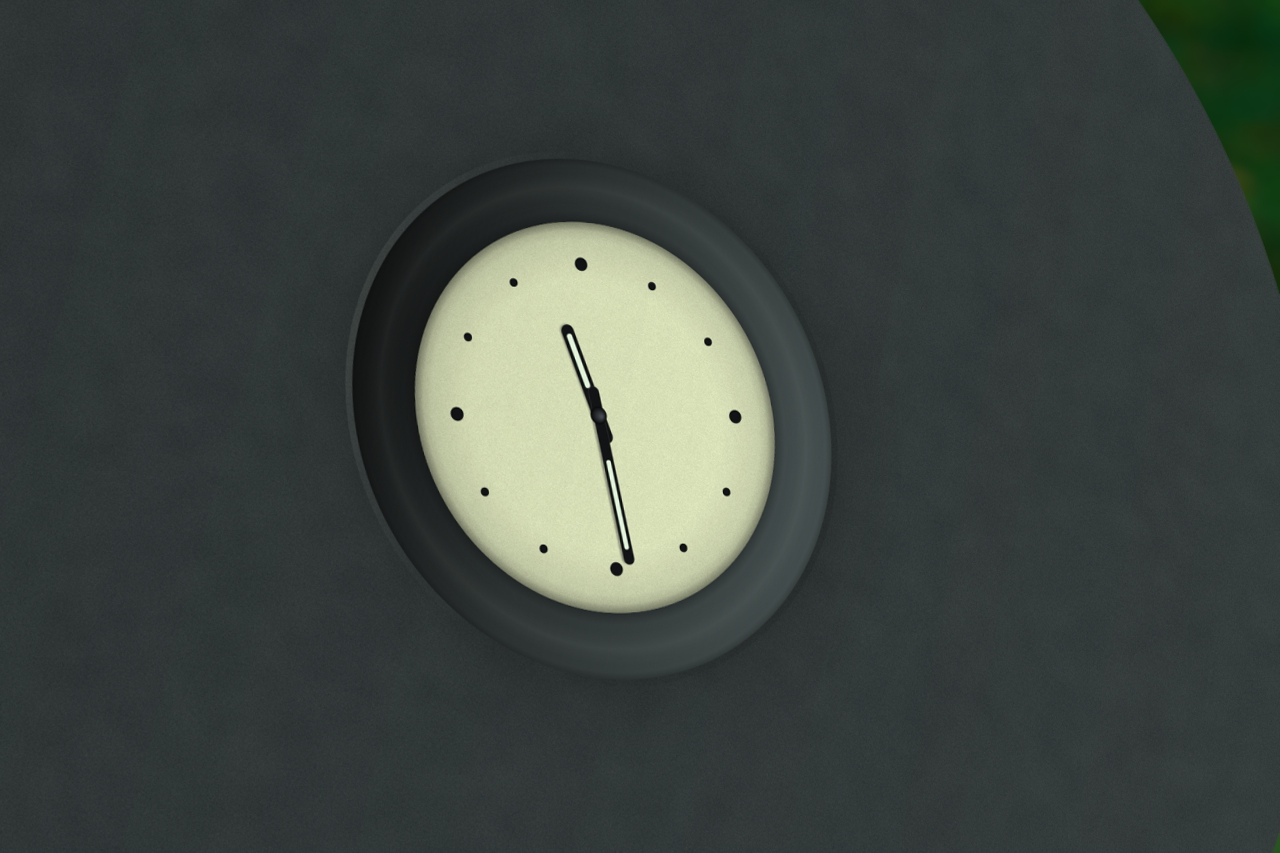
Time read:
**11:29**
